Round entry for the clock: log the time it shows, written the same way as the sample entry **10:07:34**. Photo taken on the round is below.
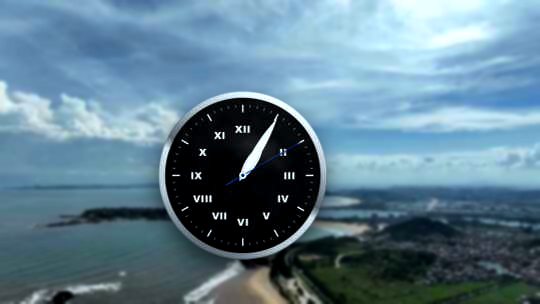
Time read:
**1:05:10**
